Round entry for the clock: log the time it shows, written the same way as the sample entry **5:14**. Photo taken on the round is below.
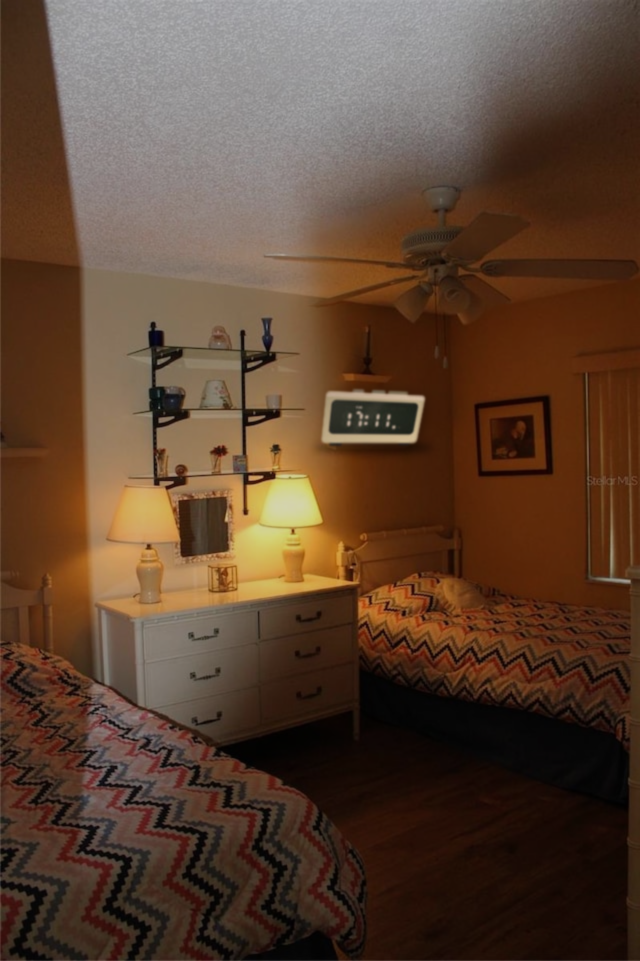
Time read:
**17:11**
